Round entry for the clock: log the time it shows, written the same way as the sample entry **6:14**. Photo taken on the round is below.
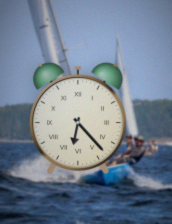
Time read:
**6:23**
